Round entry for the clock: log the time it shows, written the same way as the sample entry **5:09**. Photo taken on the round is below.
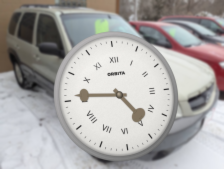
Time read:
**4:46**
